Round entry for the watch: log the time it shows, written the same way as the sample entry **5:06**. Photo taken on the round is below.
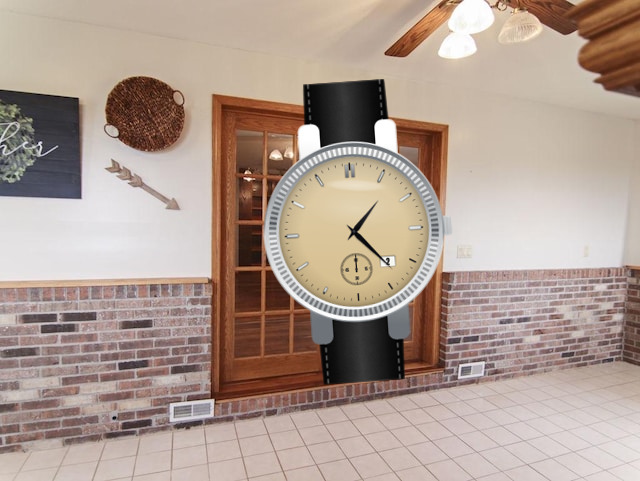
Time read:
**1:23**
